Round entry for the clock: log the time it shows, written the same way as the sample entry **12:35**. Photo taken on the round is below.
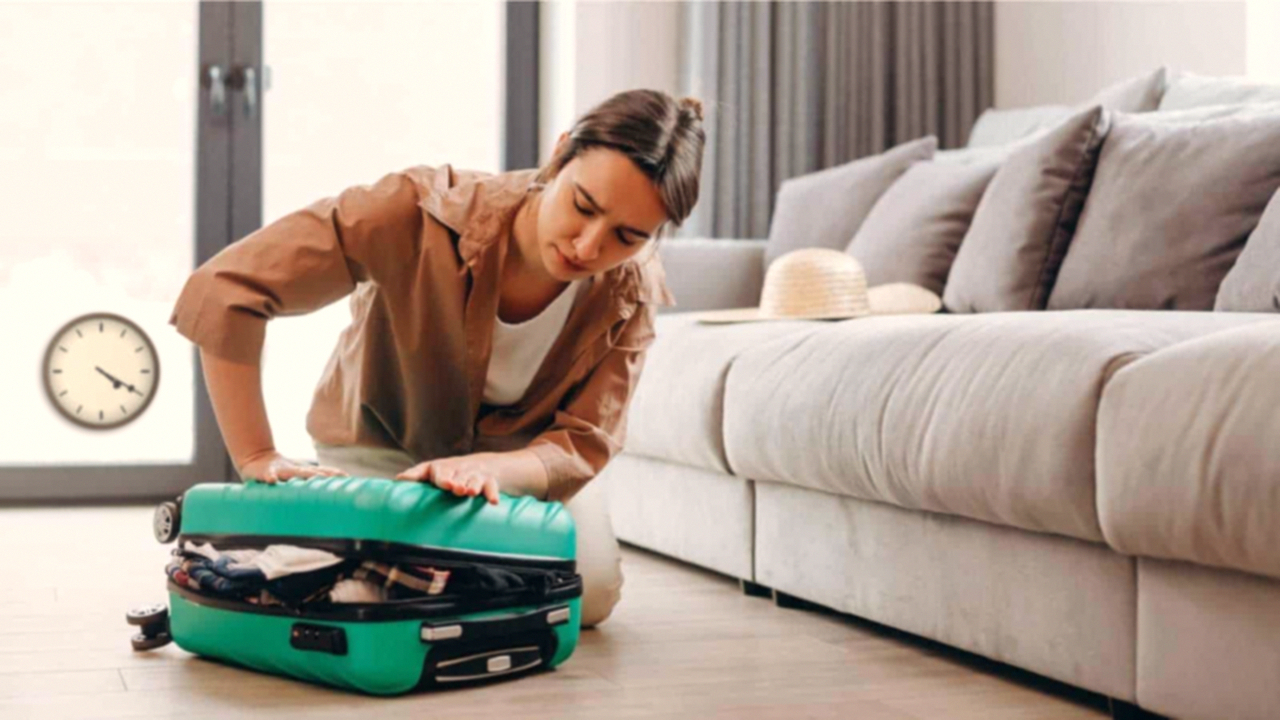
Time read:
**4:20**
